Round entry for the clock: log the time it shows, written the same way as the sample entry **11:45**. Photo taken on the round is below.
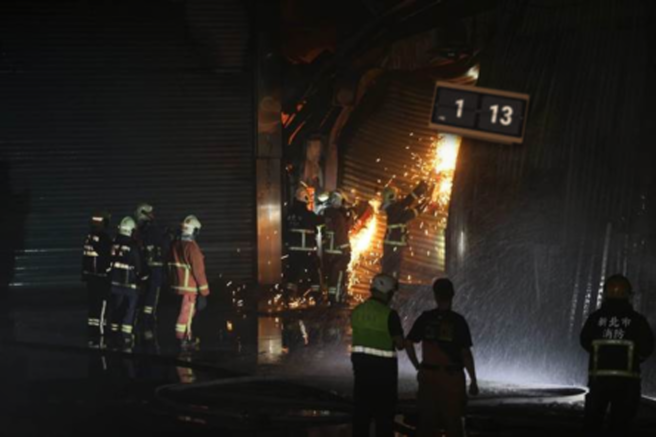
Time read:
**1:13**
